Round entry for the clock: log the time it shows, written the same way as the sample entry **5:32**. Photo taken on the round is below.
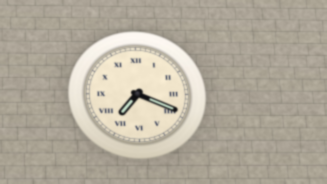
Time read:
**7:19**
